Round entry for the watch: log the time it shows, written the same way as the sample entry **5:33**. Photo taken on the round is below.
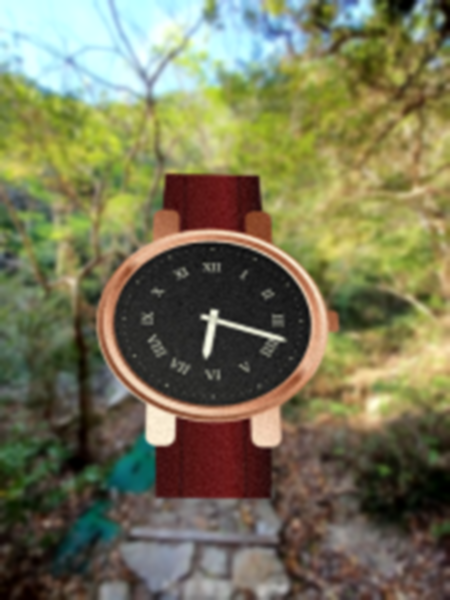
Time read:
**6:18**
